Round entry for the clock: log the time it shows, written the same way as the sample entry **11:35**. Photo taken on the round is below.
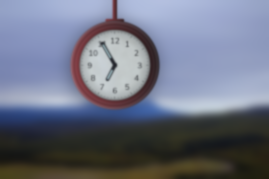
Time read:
**6:55**
